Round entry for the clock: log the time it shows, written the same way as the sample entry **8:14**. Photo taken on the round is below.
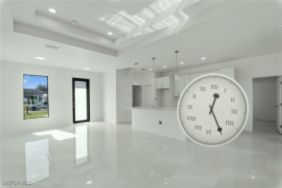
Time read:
**12:25**
